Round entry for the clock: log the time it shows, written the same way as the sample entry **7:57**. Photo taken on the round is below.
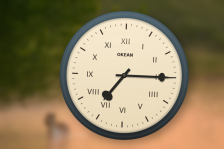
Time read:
**7:15**
